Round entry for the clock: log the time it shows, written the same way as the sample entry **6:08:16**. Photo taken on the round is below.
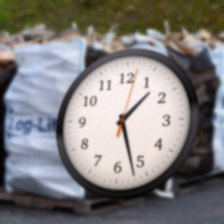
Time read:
**1:27:02**
